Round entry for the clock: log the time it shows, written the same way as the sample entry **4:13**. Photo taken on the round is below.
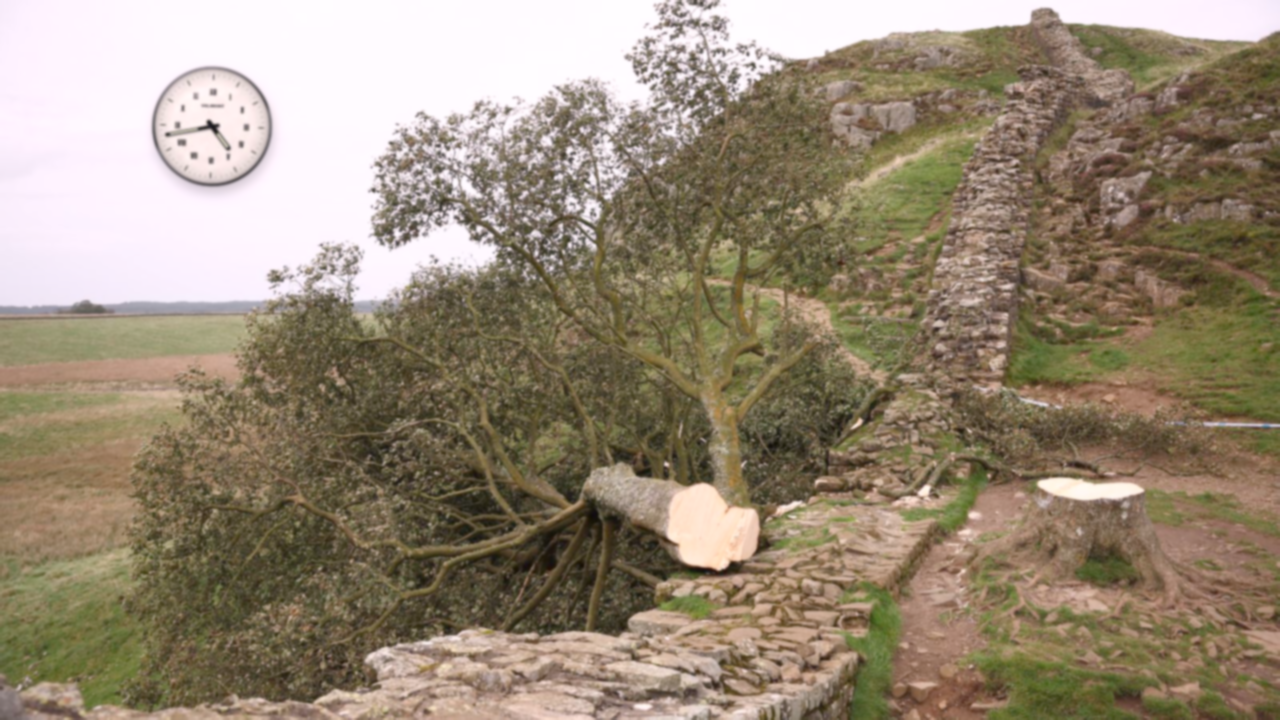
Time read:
**4:43**
